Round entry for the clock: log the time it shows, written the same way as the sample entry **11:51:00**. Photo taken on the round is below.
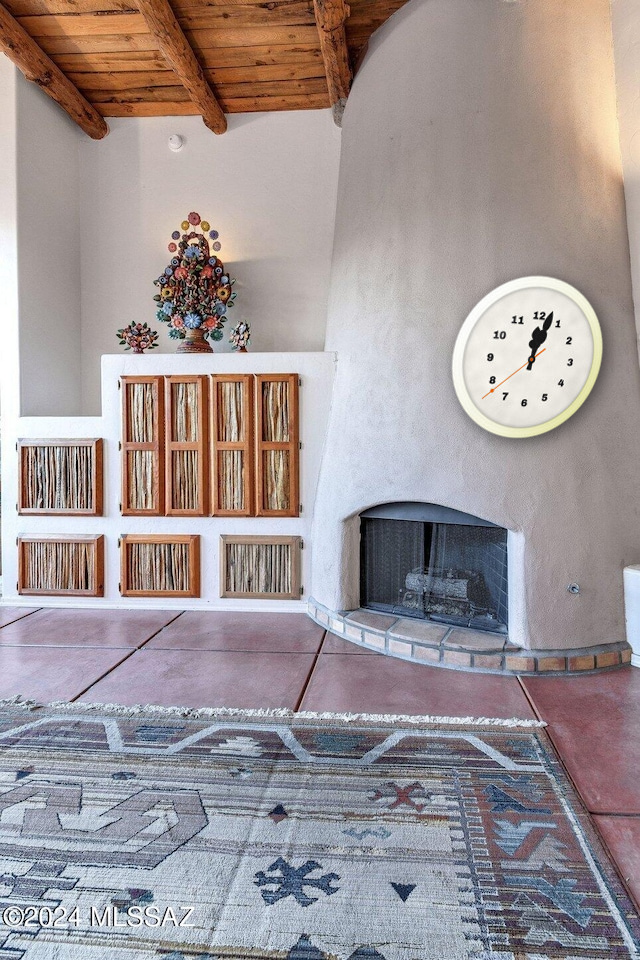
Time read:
**12:02:38**
